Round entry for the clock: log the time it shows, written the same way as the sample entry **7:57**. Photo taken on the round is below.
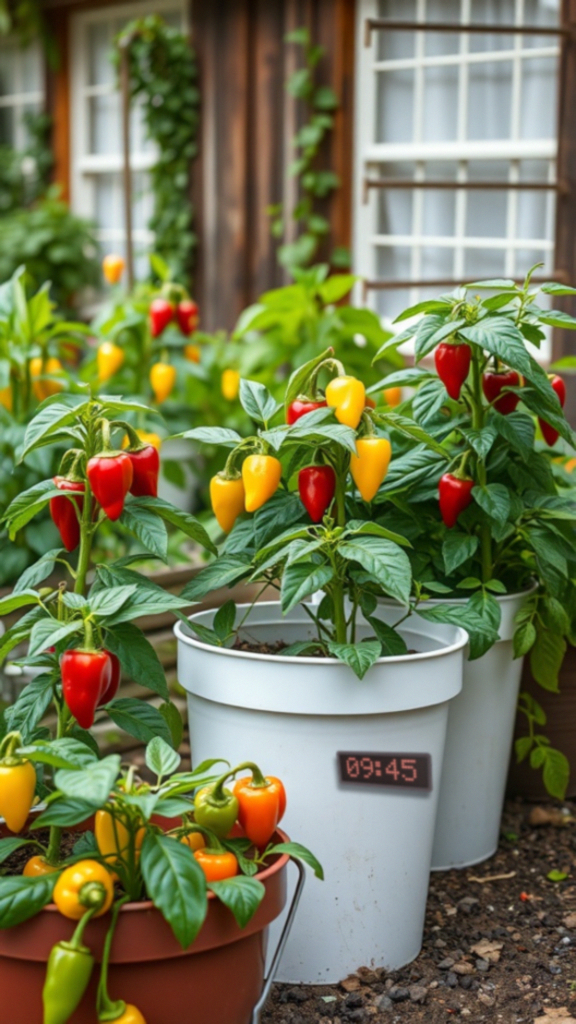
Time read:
**9:45**
